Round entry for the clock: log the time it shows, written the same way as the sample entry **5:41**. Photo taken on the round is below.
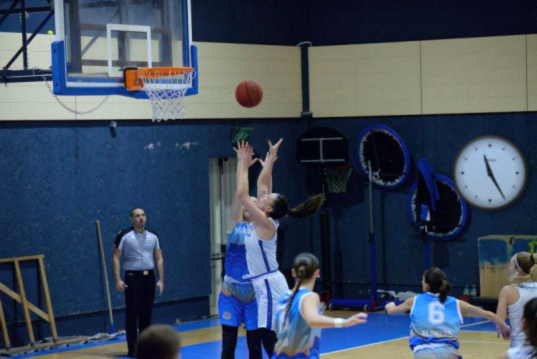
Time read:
**11:25**
